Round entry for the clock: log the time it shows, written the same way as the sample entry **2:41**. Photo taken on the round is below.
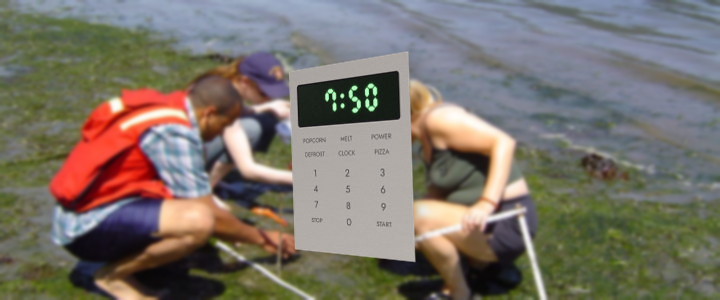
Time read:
**7:50**
